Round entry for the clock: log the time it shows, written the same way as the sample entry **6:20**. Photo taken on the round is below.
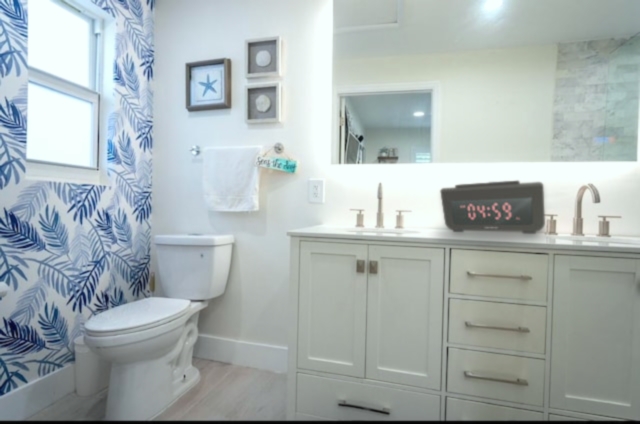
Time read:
**4:59**
